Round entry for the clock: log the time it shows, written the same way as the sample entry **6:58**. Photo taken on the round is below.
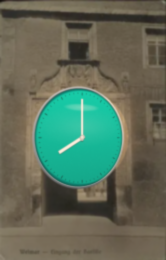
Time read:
**8:00**
